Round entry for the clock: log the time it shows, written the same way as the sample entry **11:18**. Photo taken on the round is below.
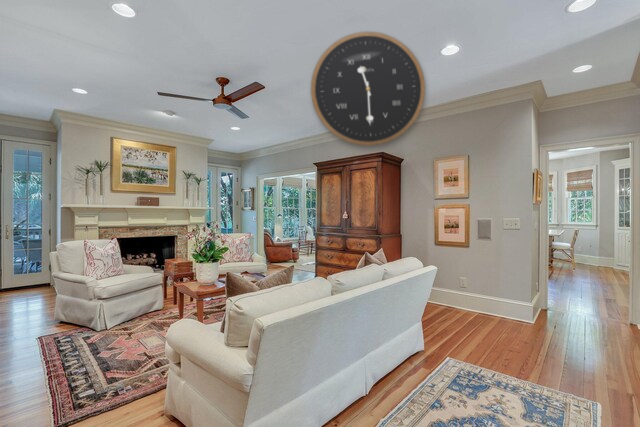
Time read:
**11:30**
